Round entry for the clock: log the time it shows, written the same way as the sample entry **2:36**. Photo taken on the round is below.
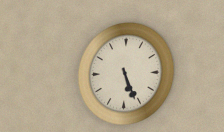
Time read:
**5:26**
